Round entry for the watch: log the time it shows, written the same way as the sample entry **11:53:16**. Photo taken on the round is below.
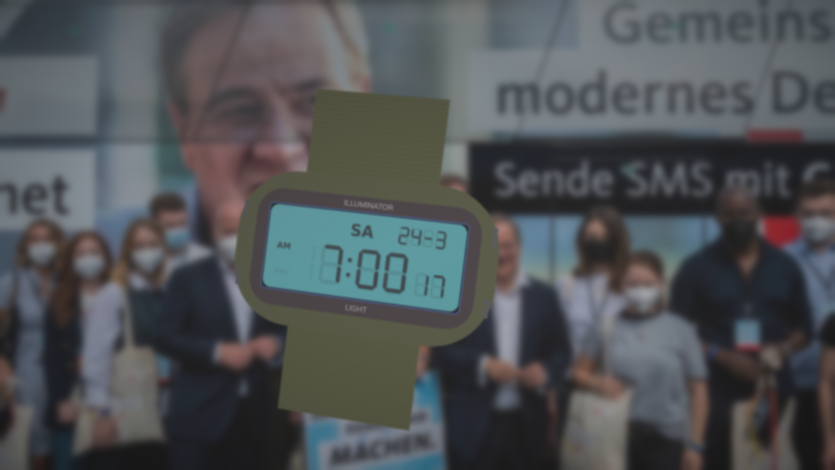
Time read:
**7:00:17**
